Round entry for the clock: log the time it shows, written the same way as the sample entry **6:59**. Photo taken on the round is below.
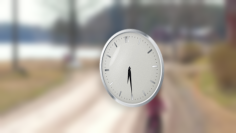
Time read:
**6:30**
